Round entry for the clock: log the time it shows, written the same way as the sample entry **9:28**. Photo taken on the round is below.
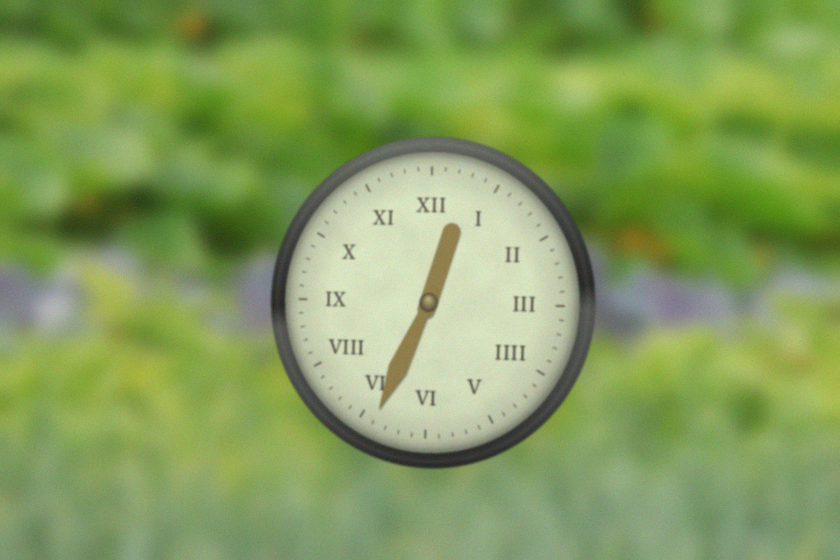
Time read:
**12:34**
